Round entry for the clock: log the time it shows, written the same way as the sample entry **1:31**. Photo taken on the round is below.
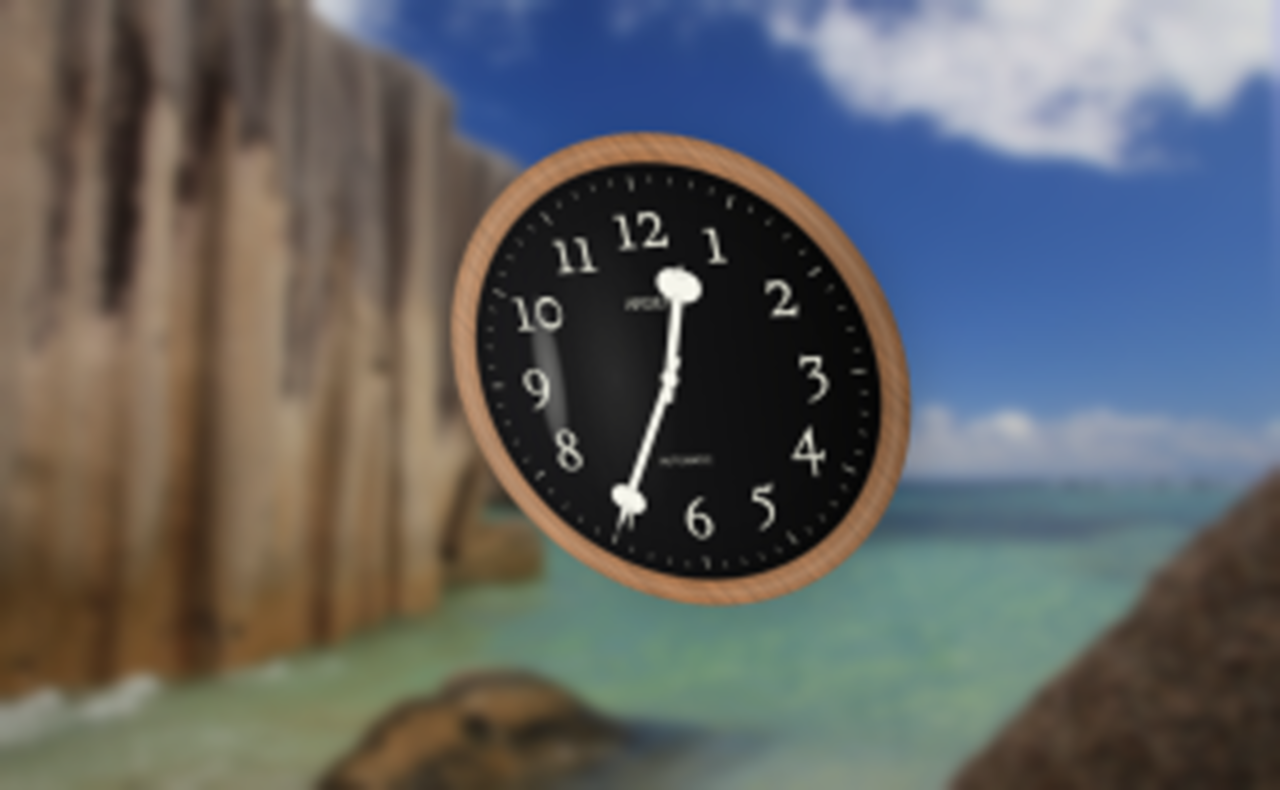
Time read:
**12:35**
